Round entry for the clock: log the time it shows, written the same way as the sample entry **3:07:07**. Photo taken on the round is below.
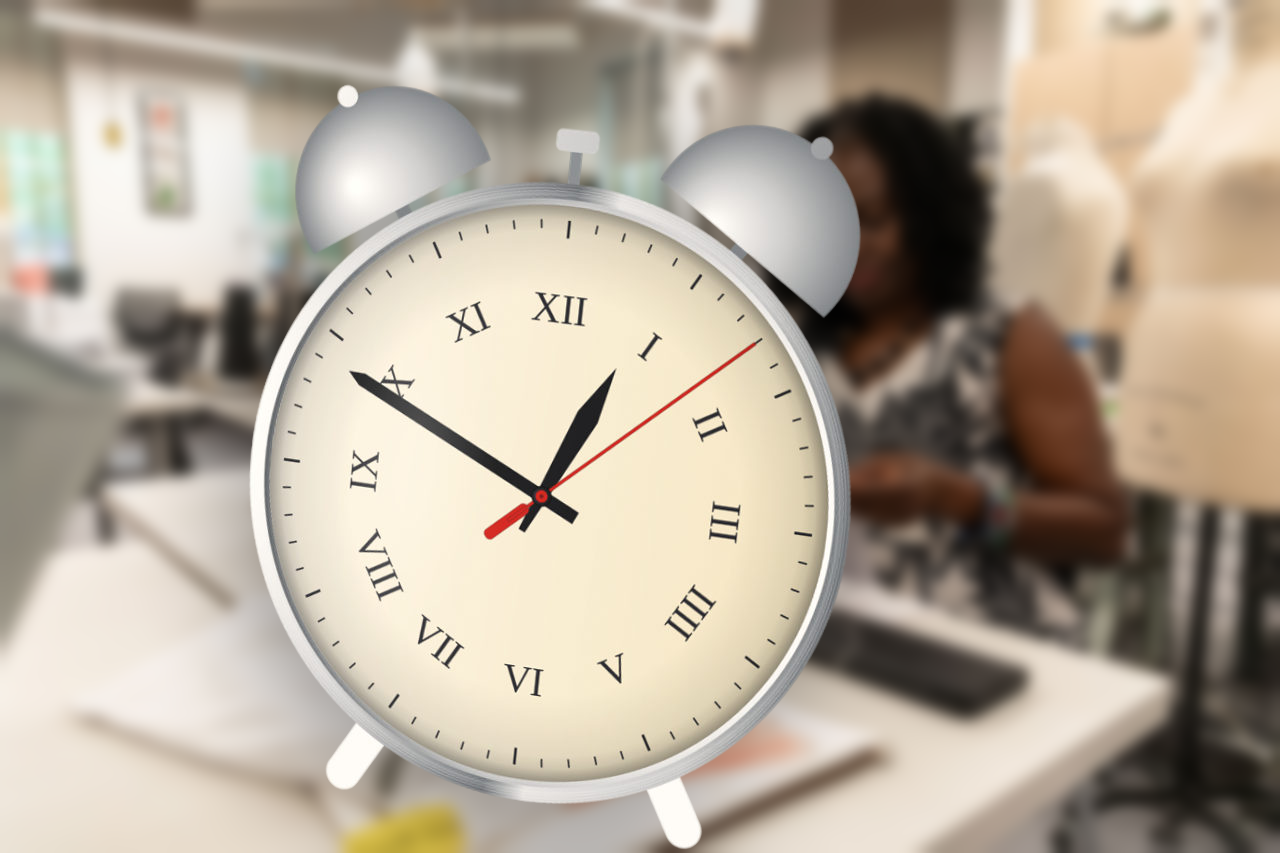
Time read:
**12:49:08**
